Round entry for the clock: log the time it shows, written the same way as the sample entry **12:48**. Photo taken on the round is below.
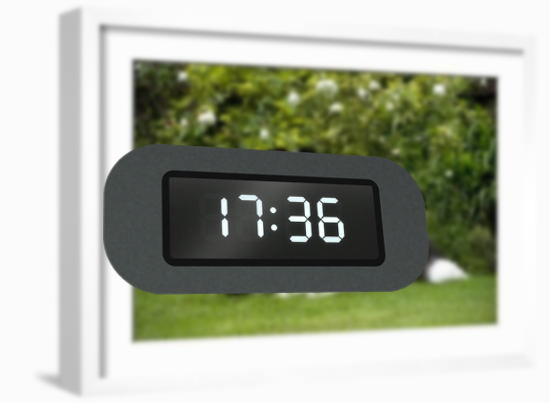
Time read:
**17:36**
